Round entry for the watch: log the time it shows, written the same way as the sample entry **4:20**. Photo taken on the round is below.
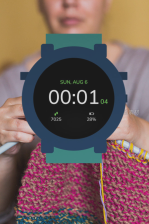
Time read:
**0:01**
